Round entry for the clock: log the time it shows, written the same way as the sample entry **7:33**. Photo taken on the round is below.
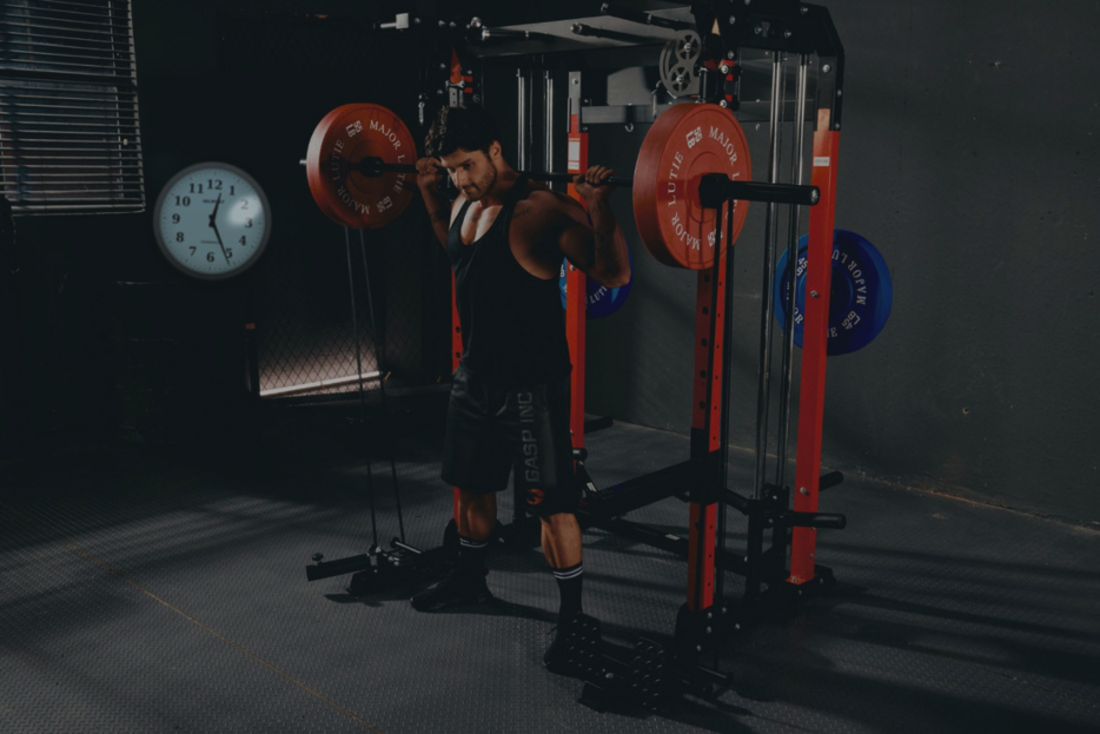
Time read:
**12:26**
